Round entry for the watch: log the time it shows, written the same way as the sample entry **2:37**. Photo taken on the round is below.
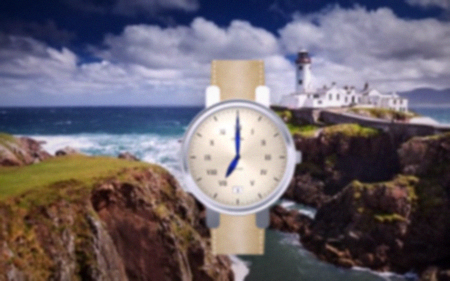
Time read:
**7:00**
